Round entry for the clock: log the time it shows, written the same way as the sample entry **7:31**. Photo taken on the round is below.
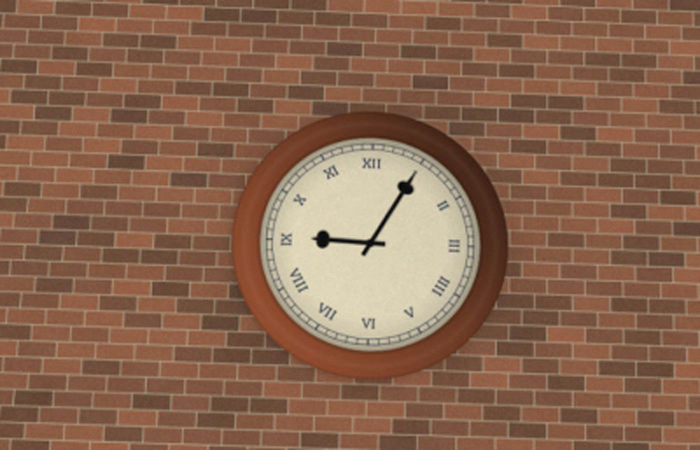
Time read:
**9:05**
